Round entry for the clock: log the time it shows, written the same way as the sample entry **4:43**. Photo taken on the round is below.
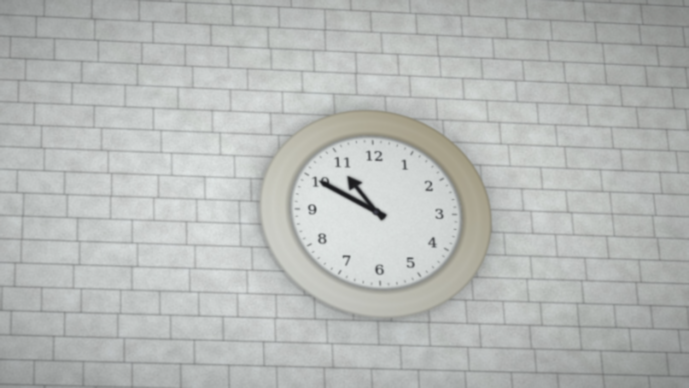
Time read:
**10:50**
